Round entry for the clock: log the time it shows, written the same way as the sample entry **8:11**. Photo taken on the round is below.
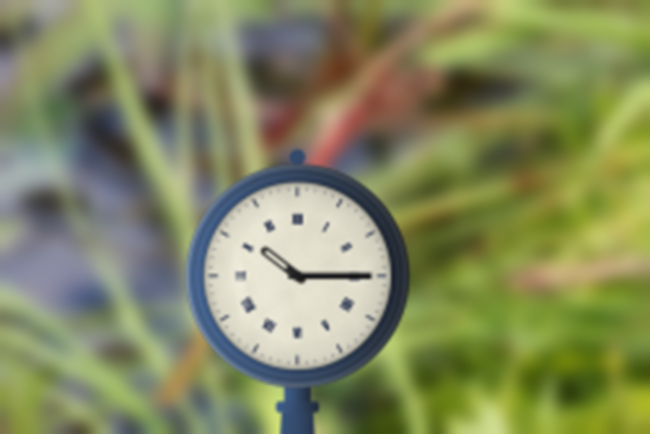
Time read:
**10:15**
